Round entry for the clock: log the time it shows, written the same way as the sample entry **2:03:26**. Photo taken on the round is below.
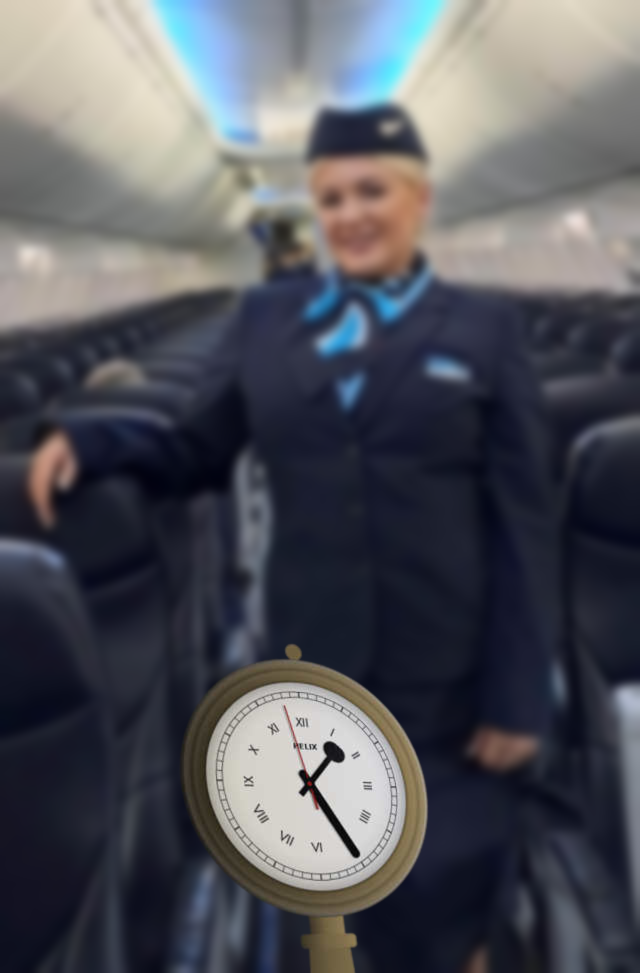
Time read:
**1:24:58**
